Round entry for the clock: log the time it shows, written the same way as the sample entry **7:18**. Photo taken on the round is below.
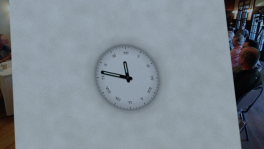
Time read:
**11:47**
